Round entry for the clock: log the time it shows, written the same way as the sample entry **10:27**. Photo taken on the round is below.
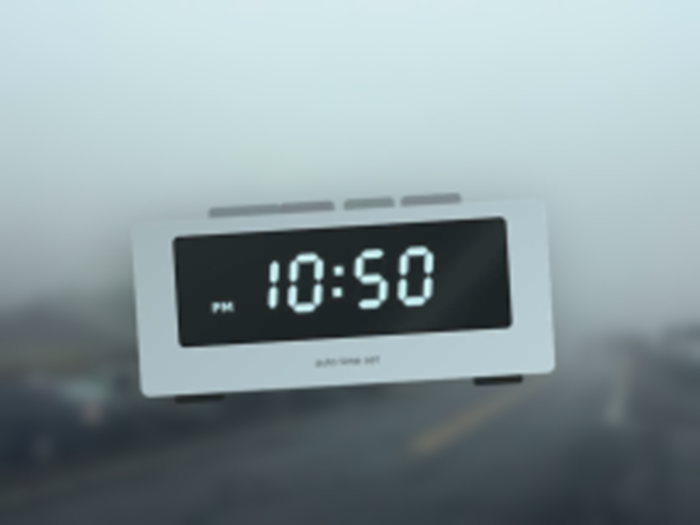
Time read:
**10:50**
